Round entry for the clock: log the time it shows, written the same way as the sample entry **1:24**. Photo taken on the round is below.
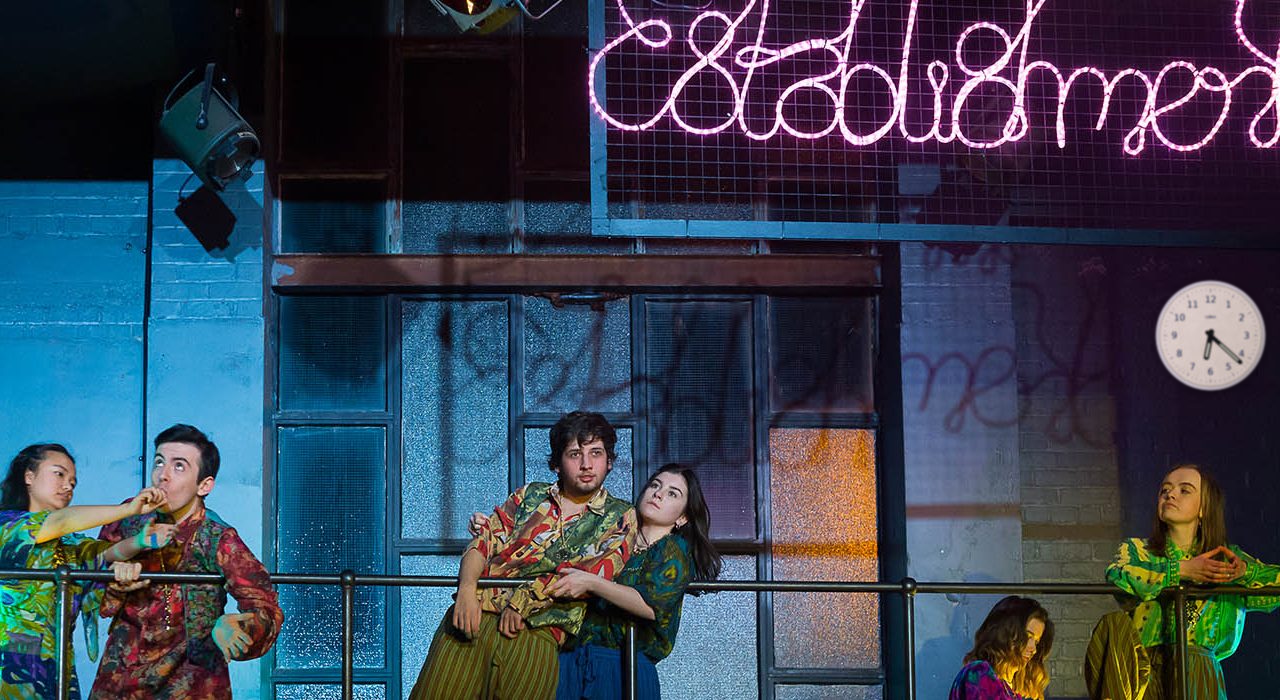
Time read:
**6:22**
